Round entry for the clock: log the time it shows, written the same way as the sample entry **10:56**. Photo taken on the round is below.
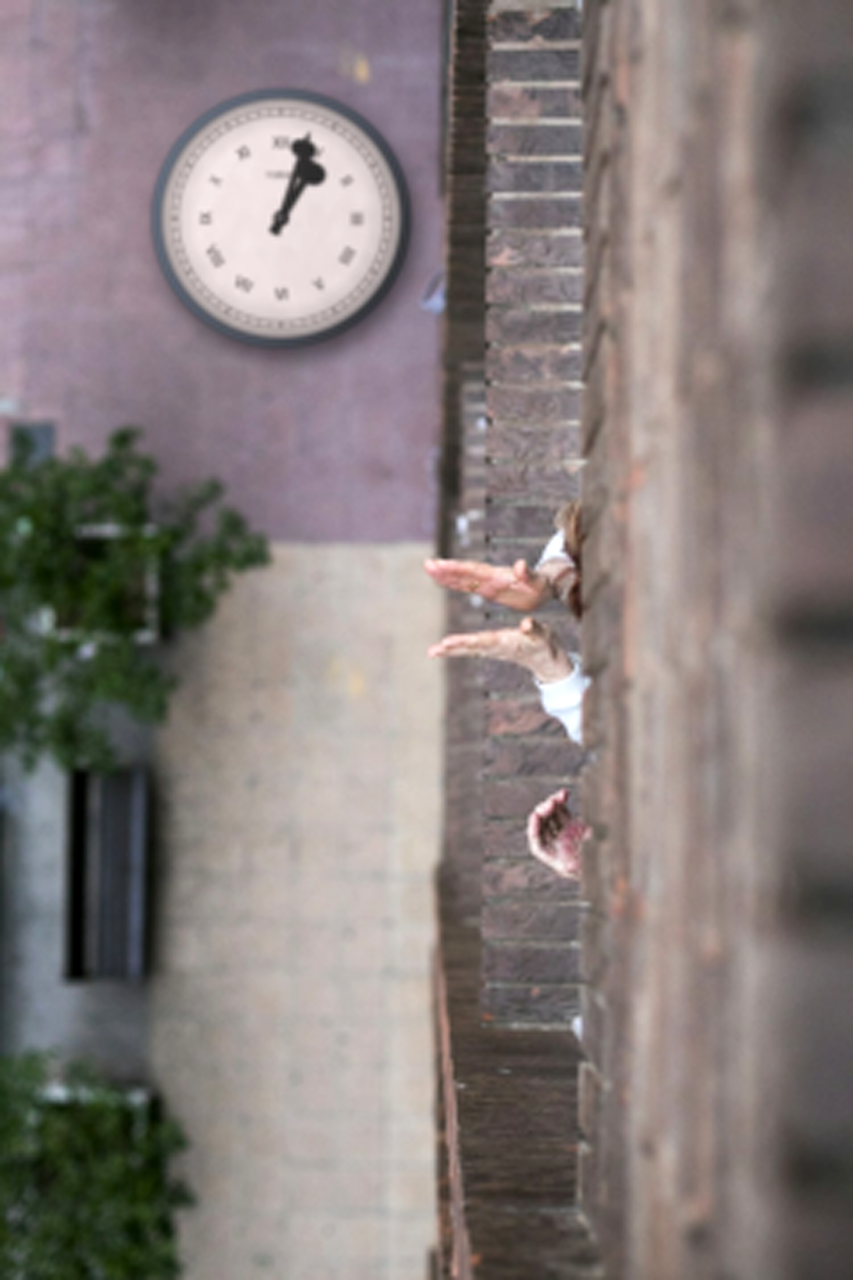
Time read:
**1:03**
